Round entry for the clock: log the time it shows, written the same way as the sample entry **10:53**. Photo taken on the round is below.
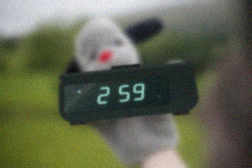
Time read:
**2:59**
